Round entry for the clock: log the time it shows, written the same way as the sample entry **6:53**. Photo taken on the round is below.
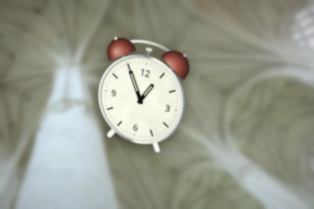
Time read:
**12:55**
